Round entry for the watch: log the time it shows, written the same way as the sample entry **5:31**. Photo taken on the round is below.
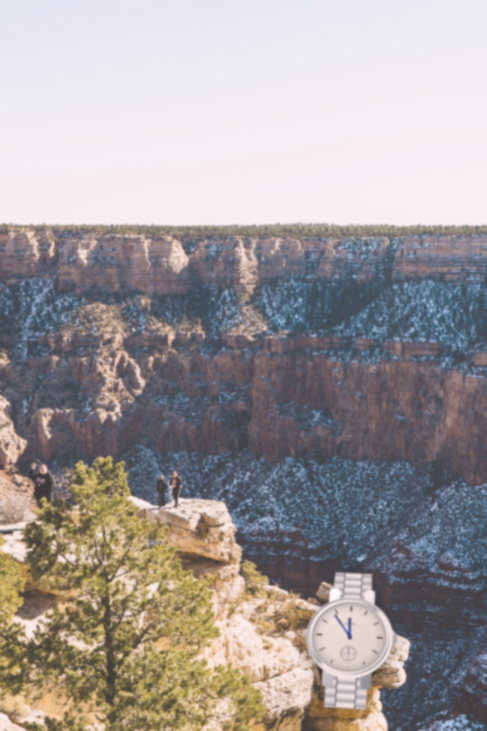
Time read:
**11:54**
